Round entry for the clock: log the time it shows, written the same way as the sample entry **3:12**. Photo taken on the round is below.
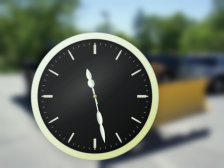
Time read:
**11:28**
